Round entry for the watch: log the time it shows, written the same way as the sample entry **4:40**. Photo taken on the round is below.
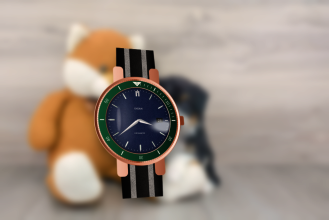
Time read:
**3:39**
